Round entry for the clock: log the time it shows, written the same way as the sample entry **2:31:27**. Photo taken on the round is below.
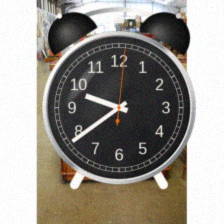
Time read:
**9:39:01**
